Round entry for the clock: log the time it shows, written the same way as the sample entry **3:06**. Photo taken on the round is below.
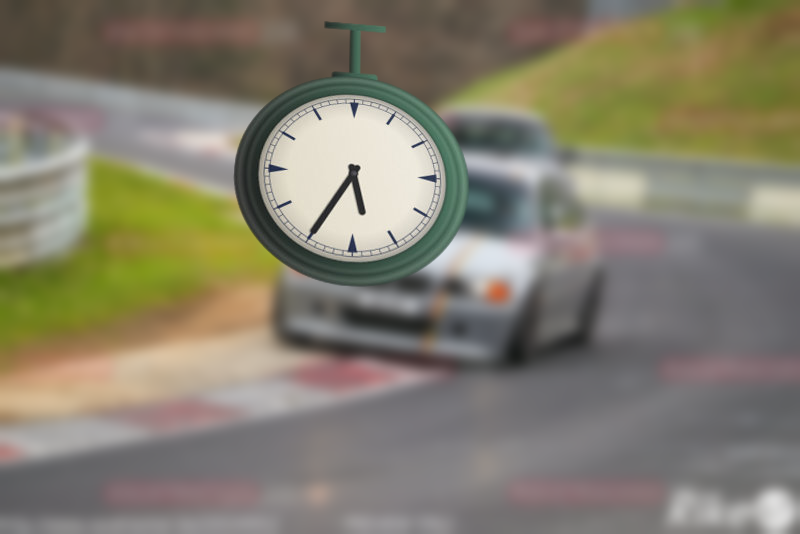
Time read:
**5:35**
